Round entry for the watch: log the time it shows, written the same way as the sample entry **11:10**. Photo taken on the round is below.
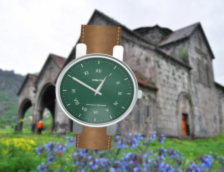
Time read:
**12:50**
